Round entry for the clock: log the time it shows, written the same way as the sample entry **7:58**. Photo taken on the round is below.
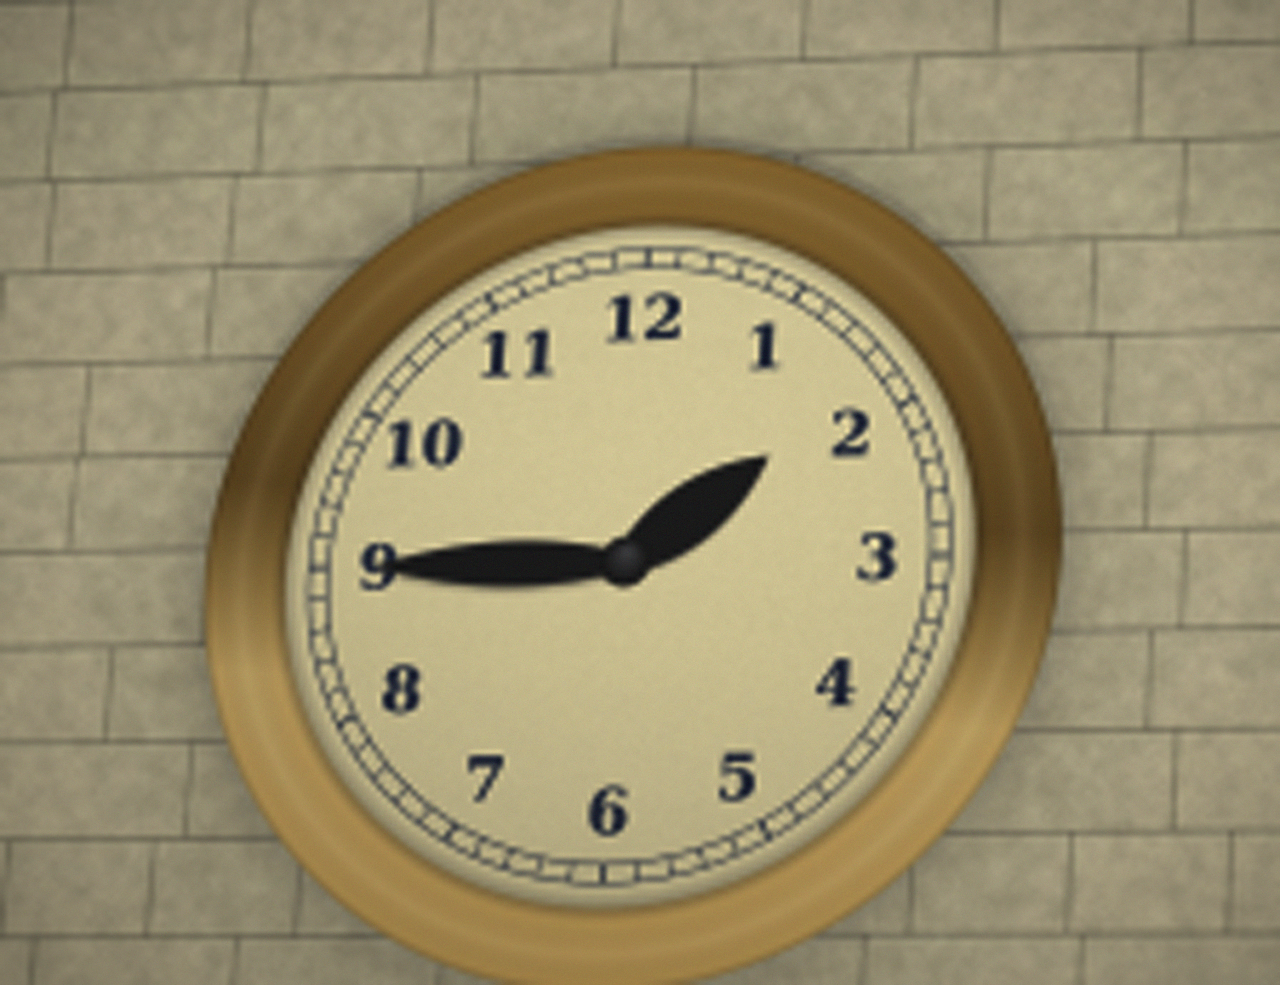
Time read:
**1:45**
